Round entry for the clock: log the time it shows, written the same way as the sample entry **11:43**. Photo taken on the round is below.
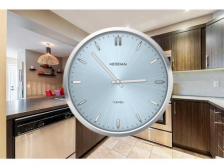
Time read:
**2:53**
